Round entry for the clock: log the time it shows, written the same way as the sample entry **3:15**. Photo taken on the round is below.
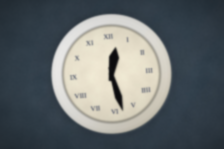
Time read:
**12:28**
